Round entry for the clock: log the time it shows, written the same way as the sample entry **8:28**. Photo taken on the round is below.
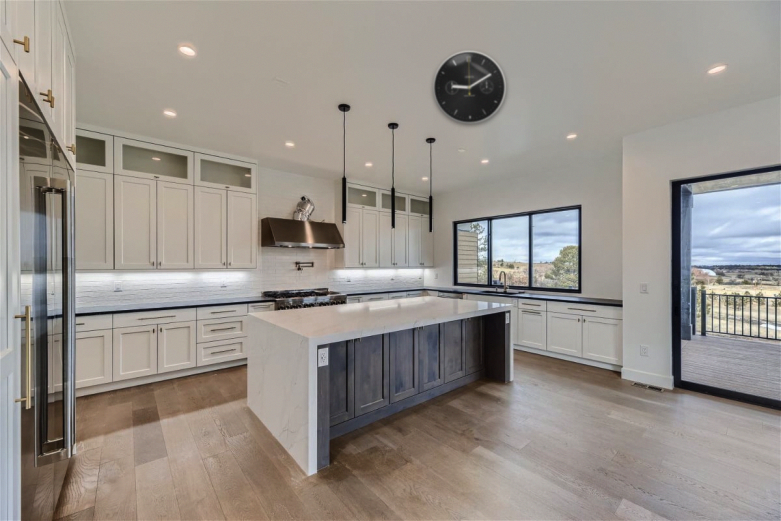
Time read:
**9:10**
